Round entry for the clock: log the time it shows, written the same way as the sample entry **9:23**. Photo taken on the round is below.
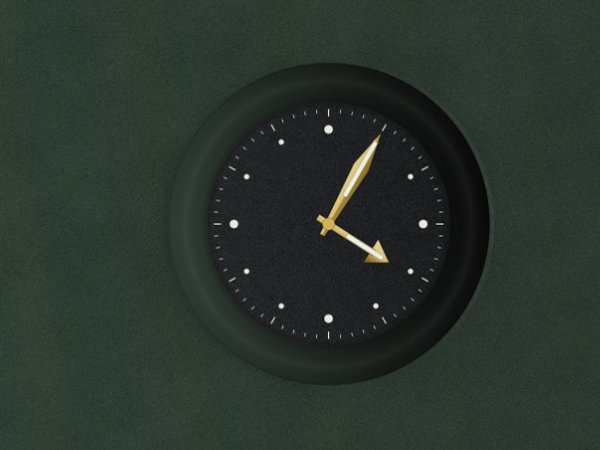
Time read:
**4:05**
